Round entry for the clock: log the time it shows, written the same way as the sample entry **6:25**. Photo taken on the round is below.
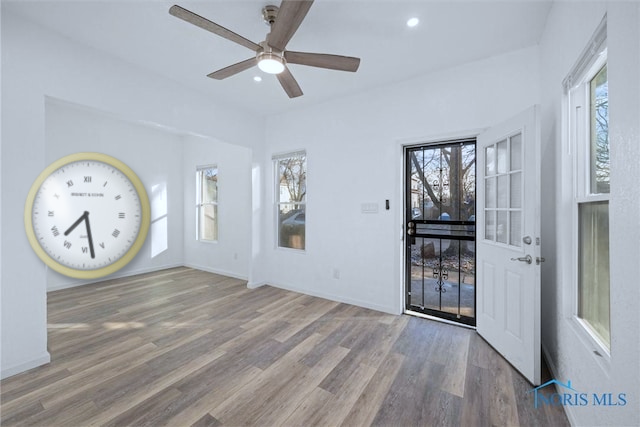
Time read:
**7:28**
